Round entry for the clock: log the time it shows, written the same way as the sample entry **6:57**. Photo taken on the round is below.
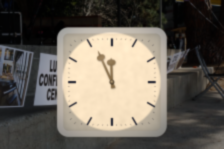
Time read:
**11:56**
